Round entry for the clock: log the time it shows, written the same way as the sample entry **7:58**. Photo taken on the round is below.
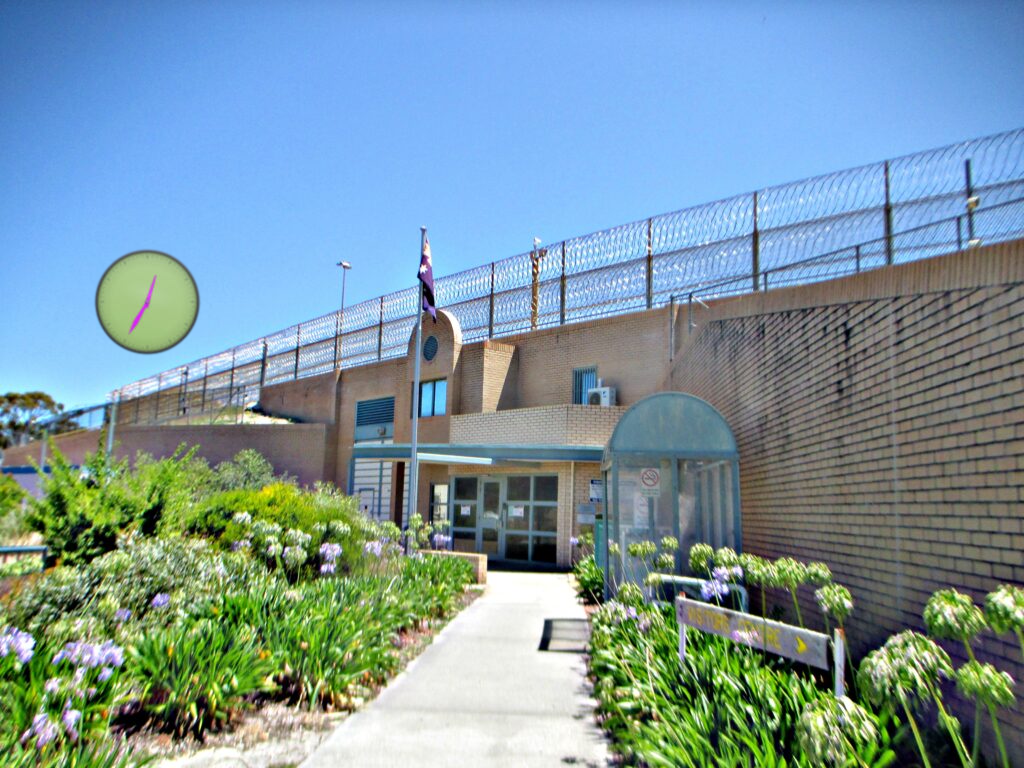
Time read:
**12:35**
